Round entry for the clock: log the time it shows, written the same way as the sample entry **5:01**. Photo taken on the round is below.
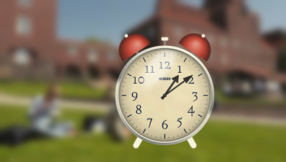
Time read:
**1:09**
